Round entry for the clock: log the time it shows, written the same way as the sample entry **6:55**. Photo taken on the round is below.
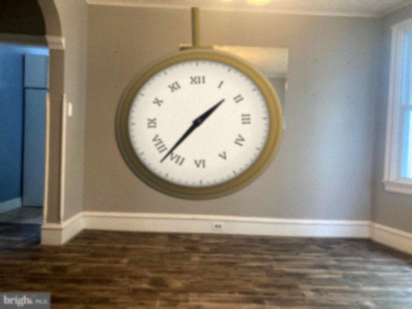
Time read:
**1:37**
